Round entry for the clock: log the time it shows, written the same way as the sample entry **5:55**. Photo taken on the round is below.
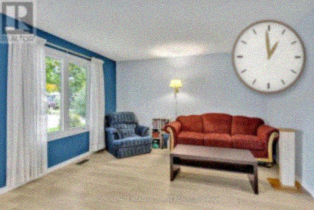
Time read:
**12:59**
